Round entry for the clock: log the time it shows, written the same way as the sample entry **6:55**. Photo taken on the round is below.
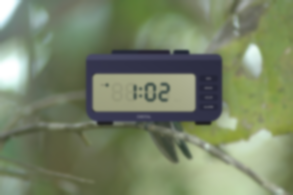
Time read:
**1:02**
